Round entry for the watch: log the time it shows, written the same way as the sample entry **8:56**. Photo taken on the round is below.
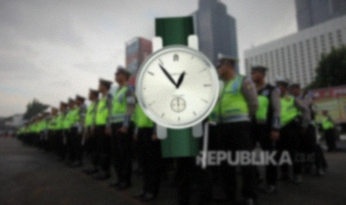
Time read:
**12:54**
